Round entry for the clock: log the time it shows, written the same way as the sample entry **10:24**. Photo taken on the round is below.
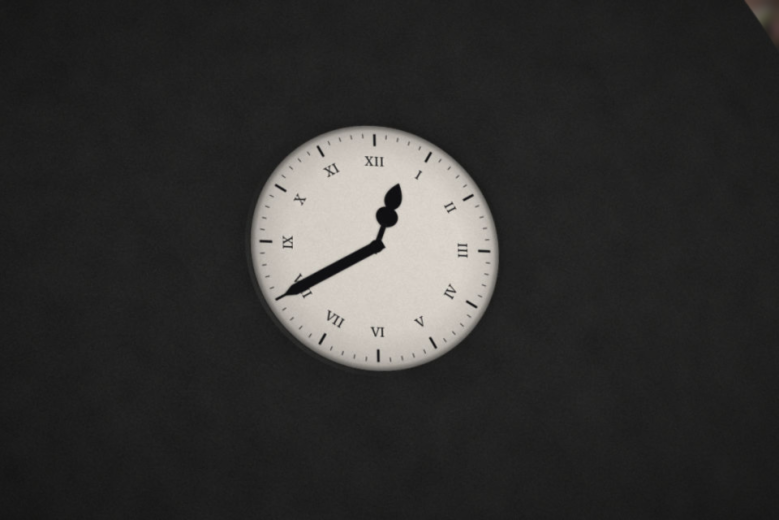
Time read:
**12:40**
